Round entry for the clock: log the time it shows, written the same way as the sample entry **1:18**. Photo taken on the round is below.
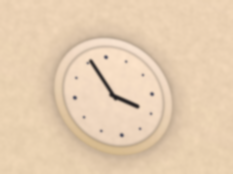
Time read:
**3:56**
